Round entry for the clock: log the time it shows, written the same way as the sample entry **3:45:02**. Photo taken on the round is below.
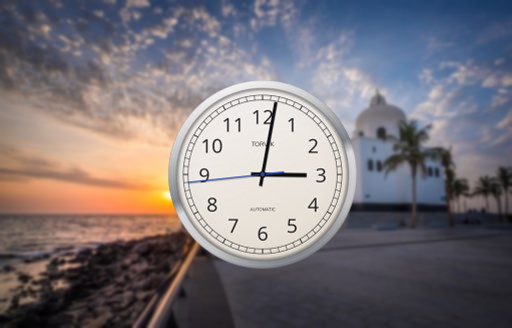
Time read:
**3:01:44**
